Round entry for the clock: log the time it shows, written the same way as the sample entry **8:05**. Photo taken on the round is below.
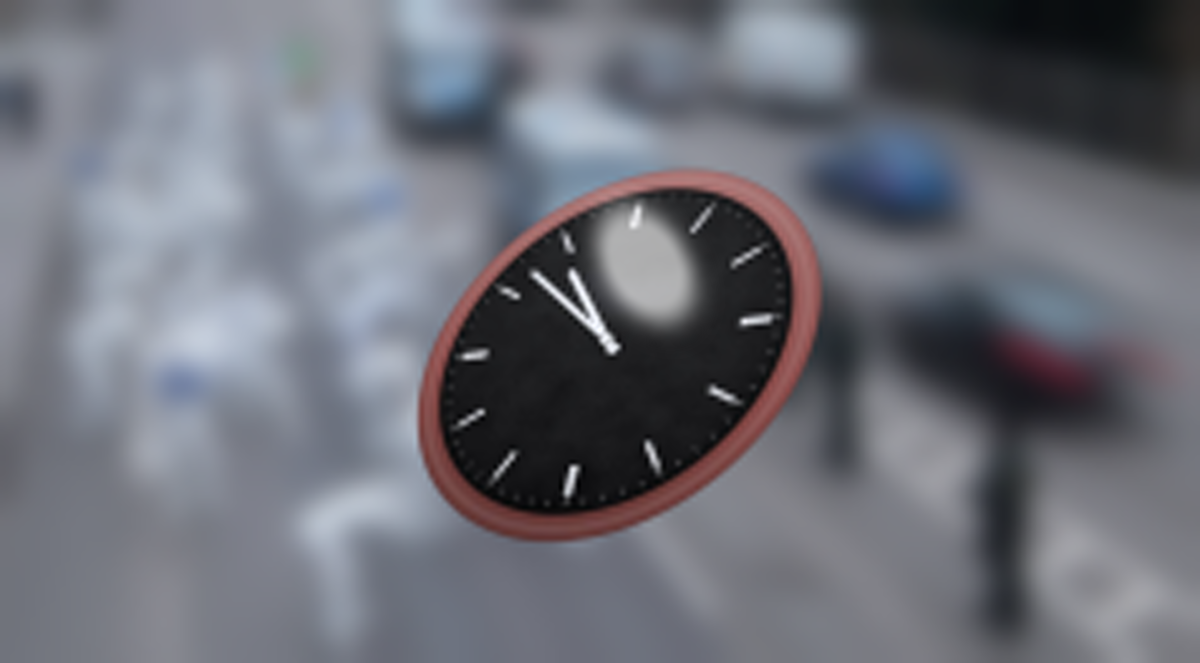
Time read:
**10:52**
